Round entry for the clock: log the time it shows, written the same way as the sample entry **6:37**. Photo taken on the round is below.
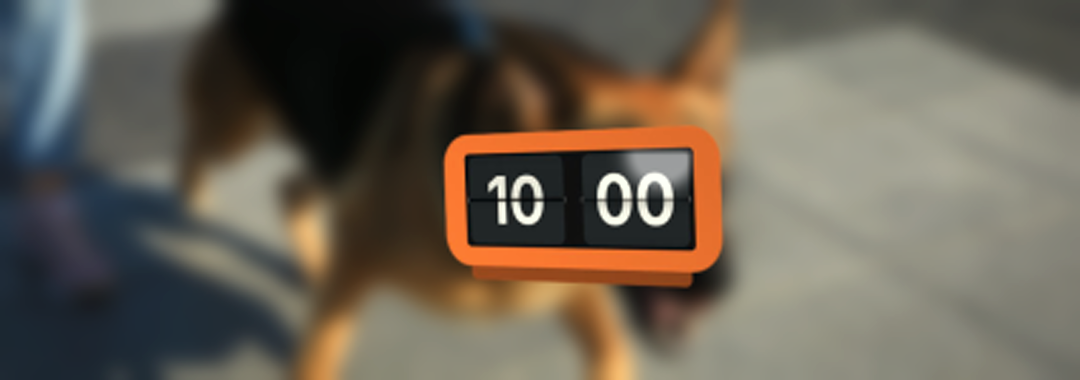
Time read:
**10:00**
